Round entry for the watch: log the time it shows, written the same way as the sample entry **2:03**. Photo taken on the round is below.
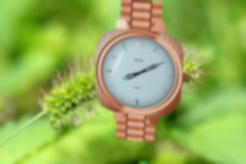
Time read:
**8:10**
